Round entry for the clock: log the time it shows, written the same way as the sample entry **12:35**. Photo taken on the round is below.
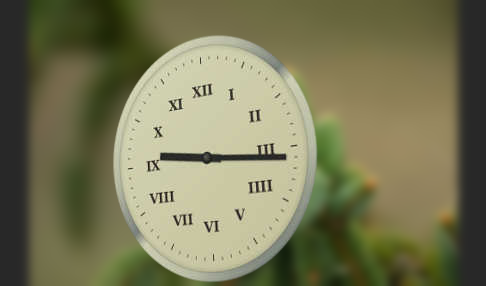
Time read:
**9:16**
